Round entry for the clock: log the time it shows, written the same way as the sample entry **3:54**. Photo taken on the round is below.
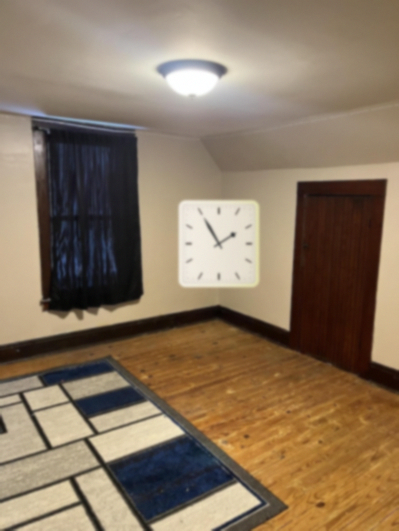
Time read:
**1:55**
